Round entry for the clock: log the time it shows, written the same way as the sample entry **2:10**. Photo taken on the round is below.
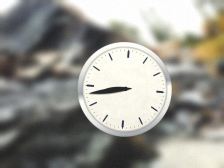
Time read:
**8:43**
